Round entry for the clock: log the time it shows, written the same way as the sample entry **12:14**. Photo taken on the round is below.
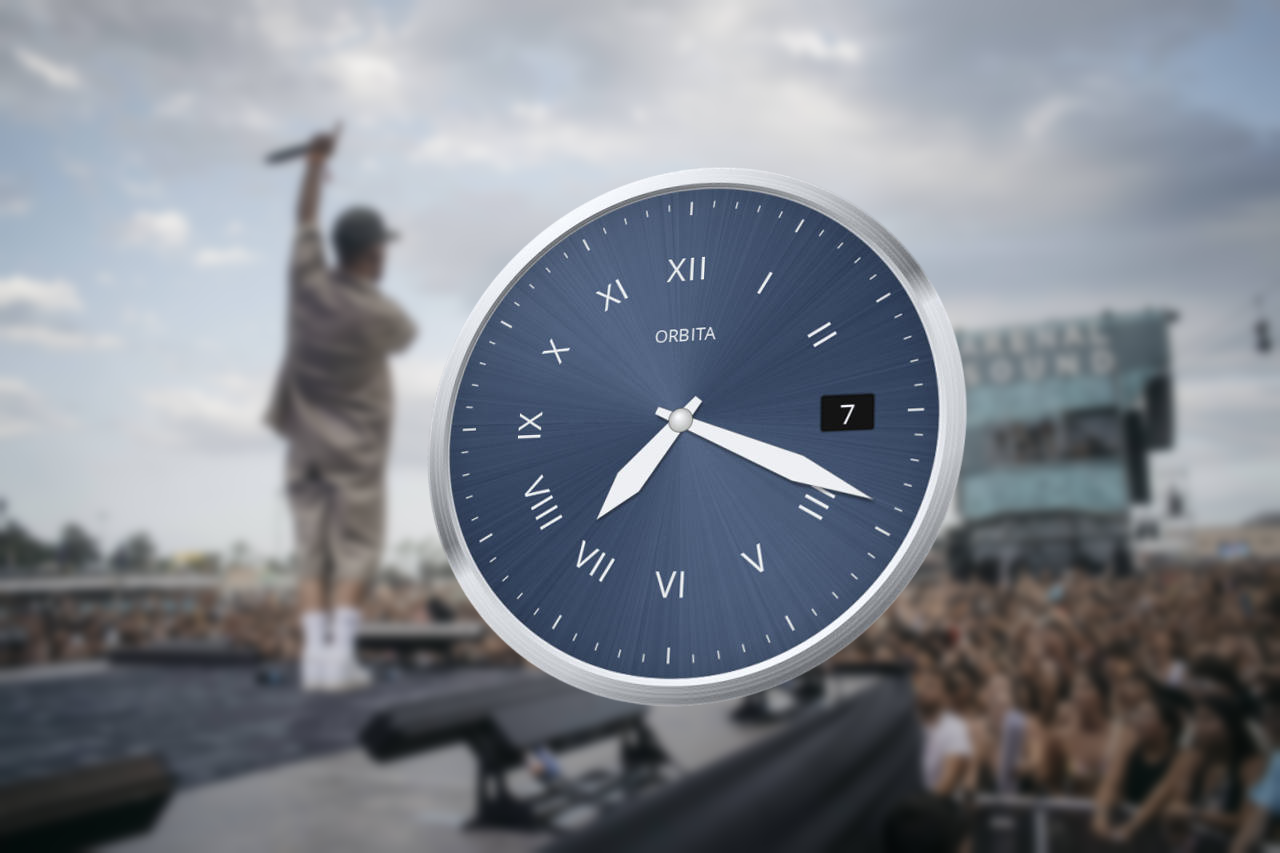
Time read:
**7:19**
